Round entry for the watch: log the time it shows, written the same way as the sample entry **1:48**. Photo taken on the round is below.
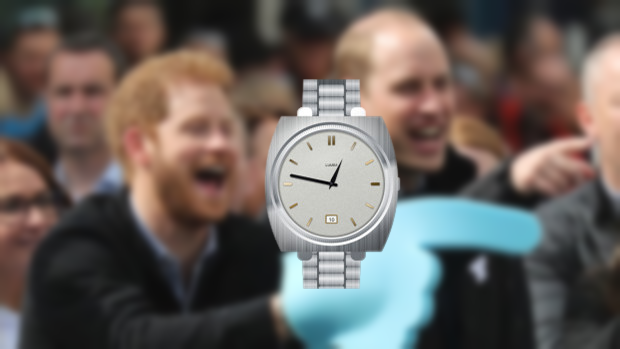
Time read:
**12:47**
